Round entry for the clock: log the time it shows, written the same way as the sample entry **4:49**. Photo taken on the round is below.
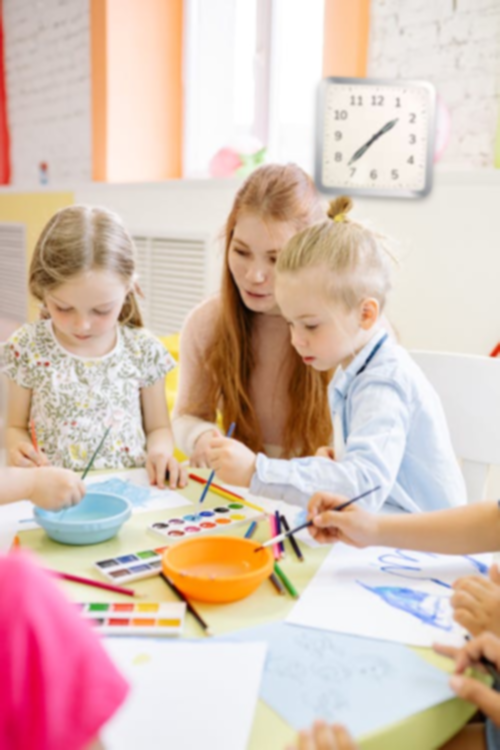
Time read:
**1:37**
